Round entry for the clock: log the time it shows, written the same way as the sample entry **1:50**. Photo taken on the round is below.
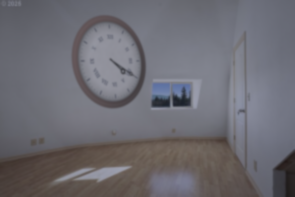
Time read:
**4:20**
